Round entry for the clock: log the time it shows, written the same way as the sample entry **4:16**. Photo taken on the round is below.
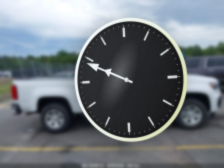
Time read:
**9:49**
